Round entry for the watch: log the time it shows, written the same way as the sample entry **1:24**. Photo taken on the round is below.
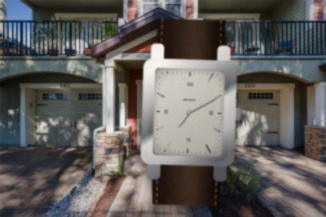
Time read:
**7:10**
